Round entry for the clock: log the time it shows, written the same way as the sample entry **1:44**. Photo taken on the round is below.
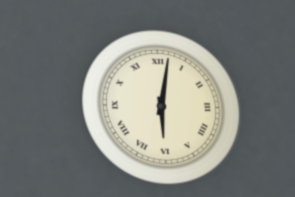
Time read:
**6:02**
